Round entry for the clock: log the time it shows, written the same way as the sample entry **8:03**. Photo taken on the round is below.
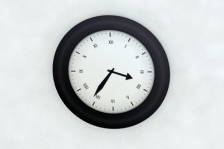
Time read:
**3:36**
